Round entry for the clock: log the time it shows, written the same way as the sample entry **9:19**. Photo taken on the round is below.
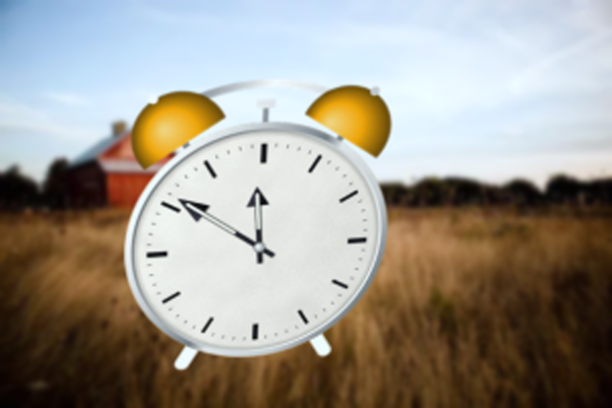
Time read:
**11:51**
